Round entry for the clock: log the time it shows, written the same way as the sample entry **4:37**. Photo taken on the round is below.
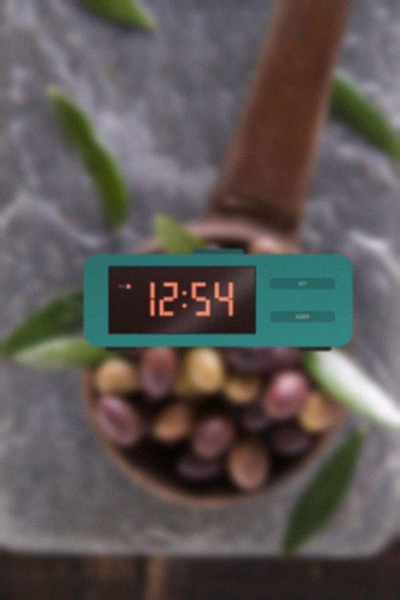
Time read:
**12:54**
